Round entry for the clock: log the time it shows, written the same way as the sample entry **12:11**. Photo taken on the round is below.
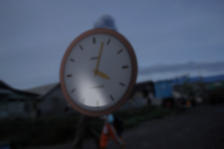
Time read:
**4:03**
